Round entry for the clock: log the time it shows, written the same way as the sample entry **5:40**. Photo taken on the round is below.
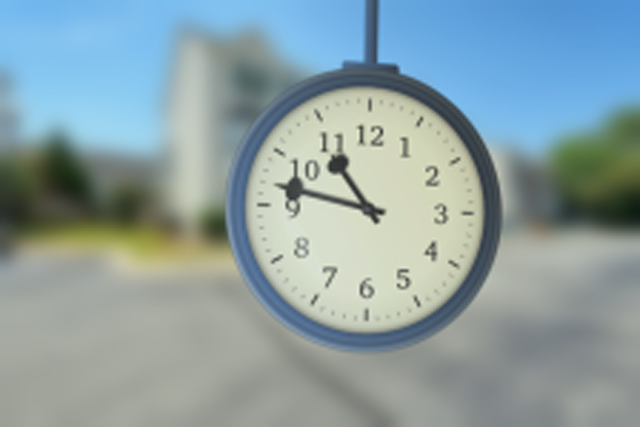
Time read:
**10:47**
